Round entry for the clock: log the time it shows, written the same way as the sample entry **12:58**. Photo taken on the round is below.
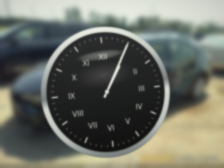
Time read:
**1:05**
